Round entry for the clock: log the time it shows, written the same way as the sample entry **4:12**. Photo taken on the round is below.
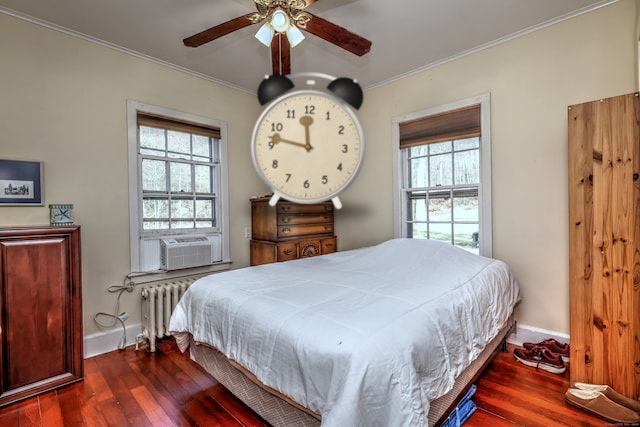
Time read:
**11:47**
